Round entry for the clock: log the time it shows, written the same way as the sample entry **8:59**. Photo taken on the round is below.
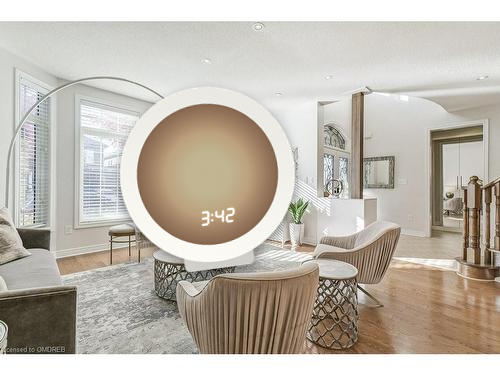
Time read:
**3:42**
